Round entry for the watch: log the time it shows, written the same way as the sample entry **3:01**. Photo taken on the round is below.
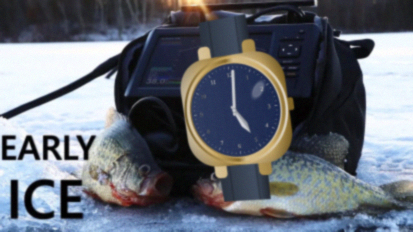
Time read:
**5:01**
